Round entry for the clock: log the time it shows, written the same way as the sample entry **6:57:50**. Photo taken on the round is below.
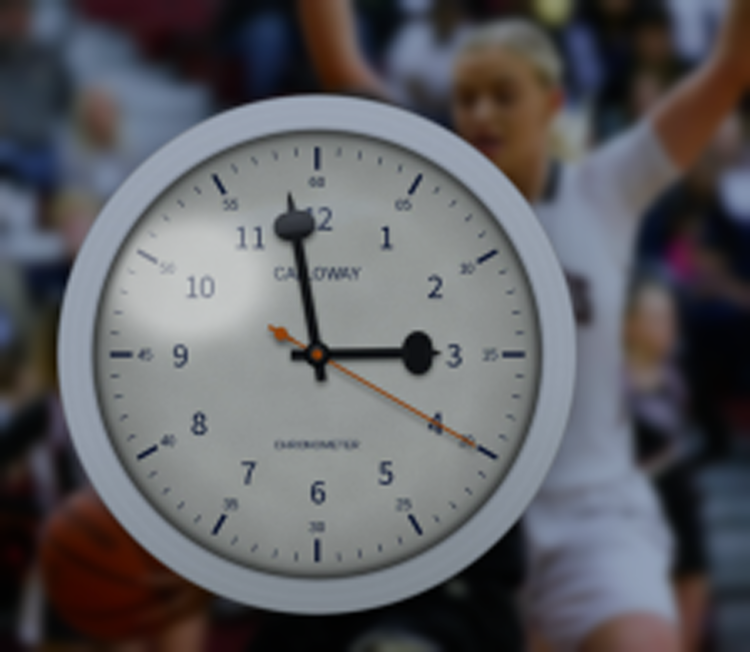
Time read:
**2:58:20**
